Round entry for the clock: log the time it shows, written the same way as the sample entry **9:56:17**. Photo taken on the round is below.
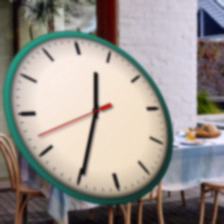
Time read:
**12:34:42**
